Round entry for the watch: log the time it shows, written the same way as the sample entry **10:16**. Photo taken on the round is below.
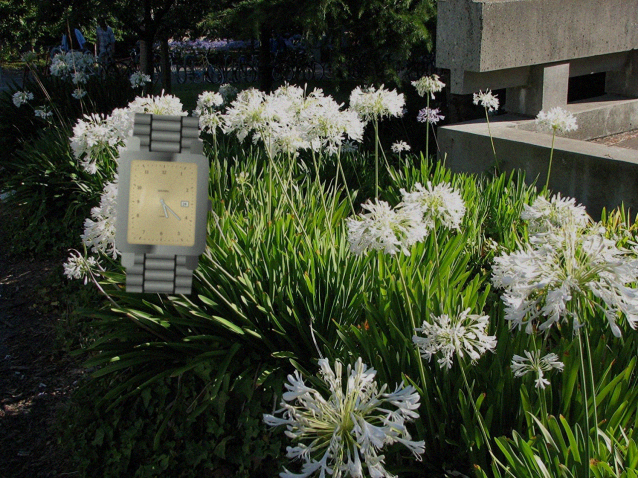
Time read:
**5:22**
